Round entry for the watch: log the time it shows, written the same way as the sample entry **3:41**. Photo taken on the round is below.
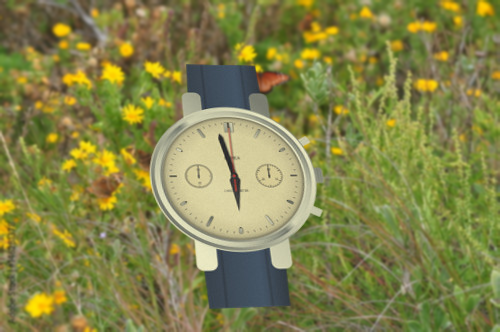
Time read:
**5:58**
